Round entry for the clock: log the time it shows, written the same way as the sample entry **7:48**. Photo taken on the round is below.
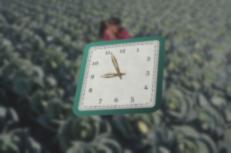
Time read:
**8:56**
